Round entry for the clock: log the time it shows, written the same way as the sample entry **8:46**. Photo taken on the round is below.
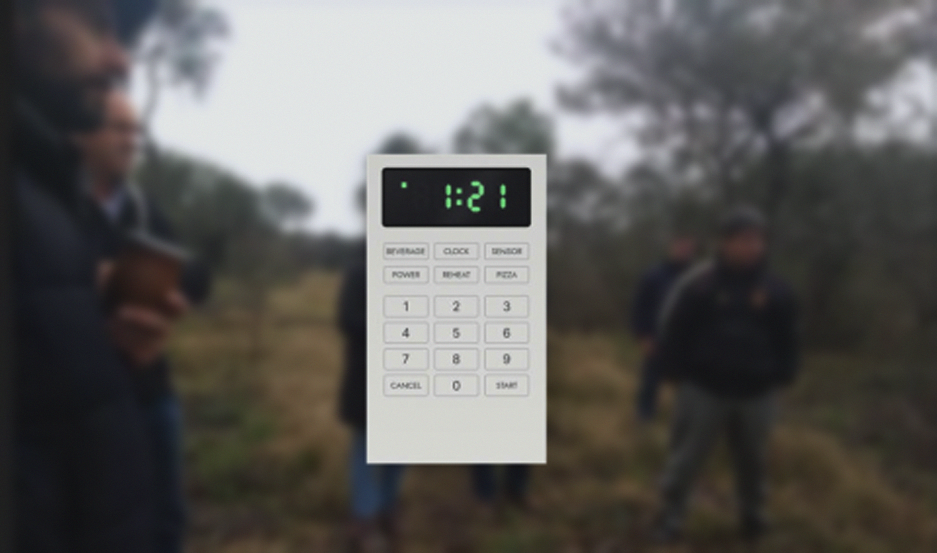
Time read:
**1:21**
